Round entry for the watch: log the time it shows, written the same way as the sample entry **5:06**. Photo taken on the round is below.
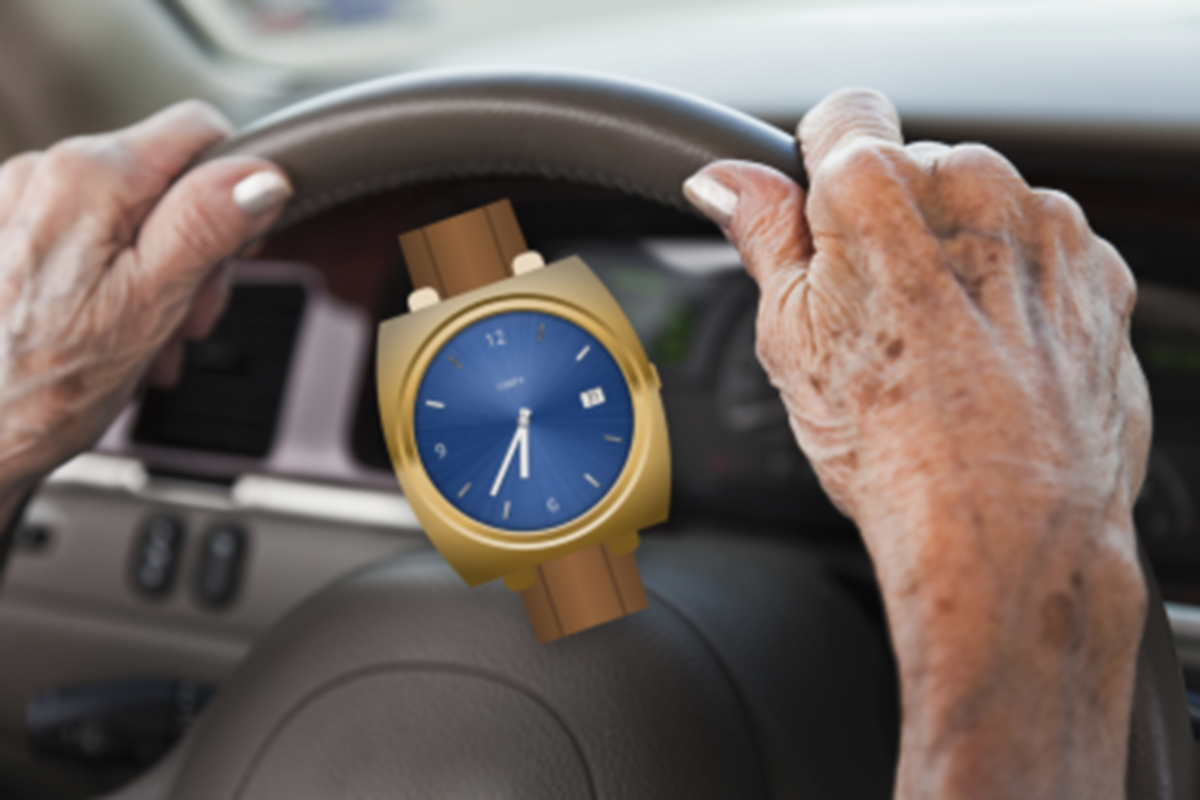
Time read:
**6:37**
